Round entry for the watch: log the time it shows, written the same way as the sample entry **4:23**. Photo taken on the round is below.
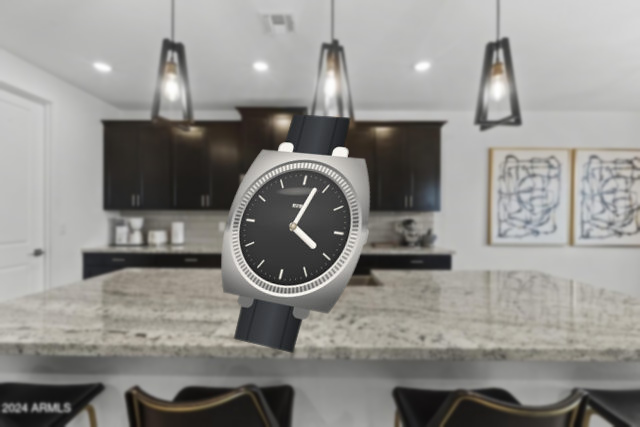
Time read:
**4:03**
